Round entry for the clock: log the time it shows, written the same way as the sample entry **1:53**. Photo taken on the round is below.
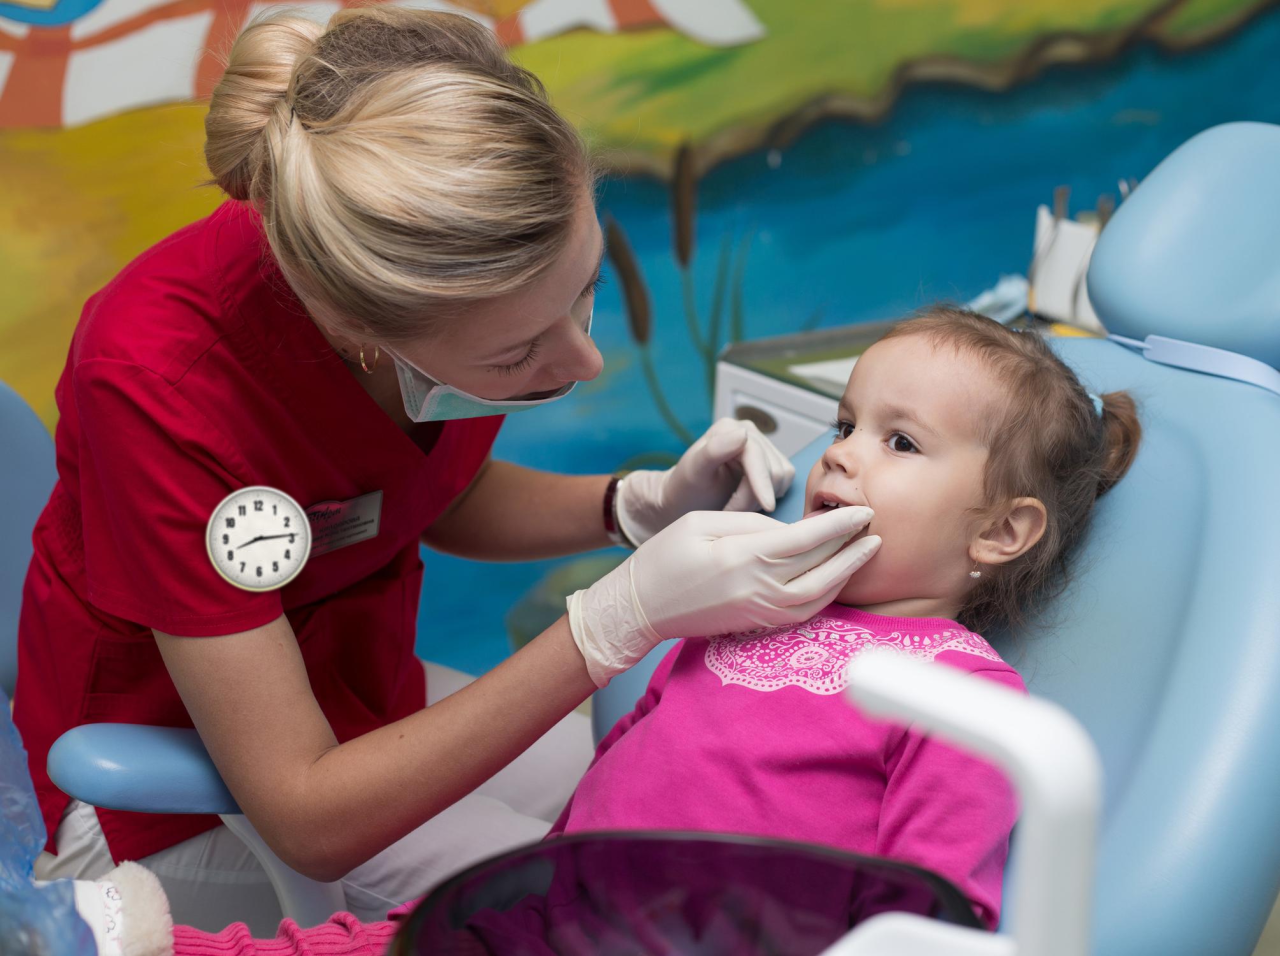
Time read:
**8:14**
